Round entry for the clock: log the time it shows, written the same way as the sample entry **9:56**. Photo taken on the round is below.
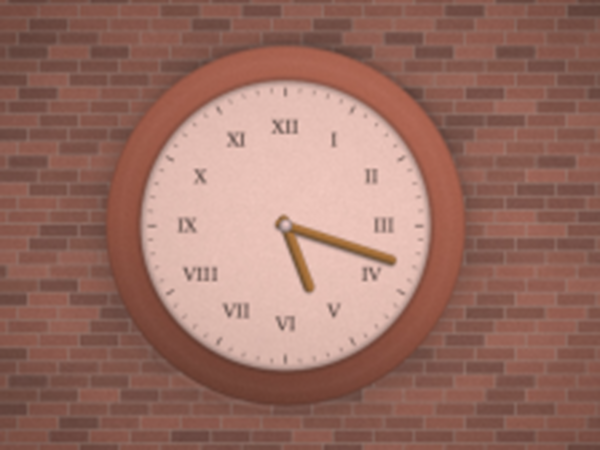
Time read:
**5:18**
